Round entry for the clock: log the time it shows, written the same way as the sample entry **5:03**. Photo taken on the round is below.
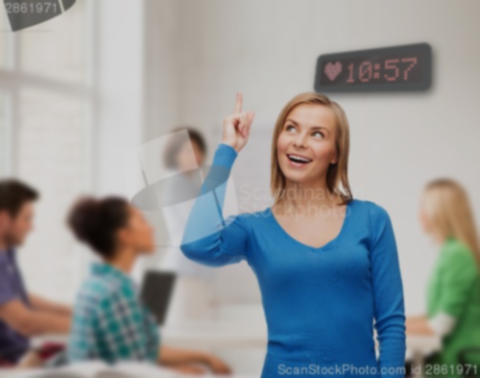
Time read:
**10:57**
